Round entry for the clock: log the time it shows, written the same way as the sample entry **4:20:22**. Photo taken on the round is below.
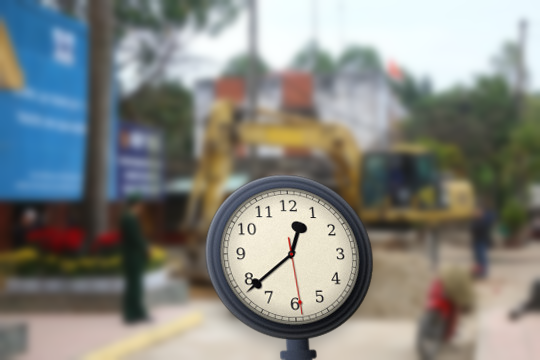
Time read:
**12:38:29**
